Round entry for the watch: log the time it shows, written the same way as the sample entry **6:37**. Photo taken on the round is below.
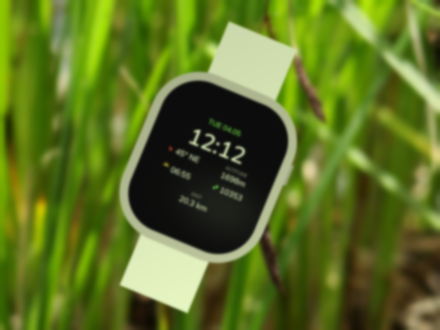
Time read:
**12:12**
